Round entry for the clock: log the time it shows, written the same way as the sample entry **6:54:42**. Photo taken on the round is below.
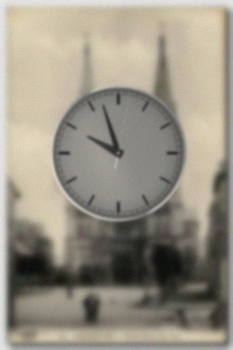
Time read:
**9:57:02**
